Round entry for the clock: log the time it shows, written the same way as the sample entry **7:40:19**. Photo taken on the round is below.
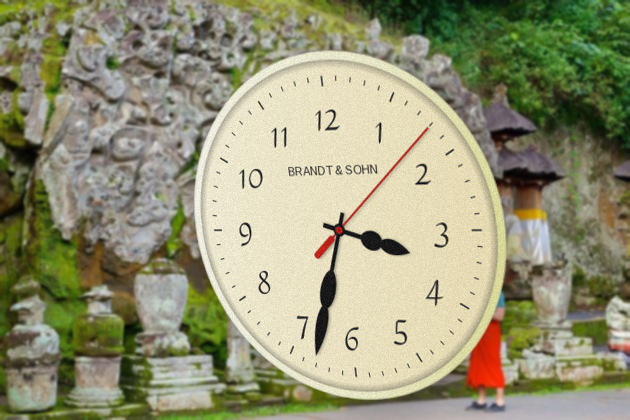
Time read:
**3:33:08**
